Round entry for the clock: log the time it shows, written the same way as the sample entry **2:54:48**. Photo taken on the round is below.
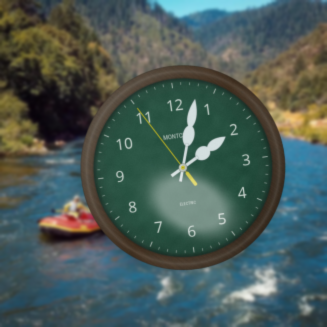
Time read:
**2:02:55**
